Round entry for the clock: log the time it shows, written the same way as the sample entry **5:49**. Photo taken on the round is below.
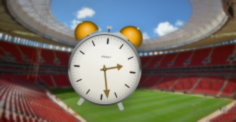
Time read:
**2:28**
